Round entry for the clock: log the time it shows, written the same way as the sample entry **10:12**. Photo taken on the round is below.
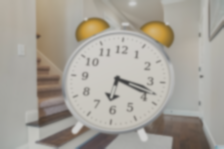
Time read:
**6:18**
